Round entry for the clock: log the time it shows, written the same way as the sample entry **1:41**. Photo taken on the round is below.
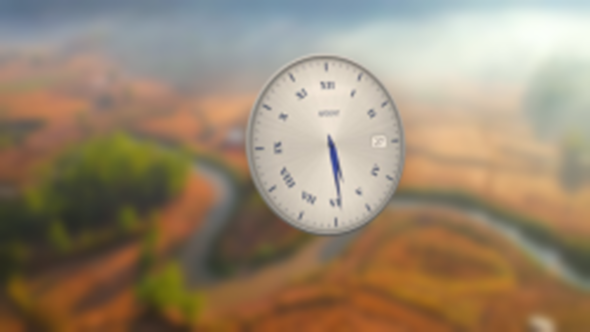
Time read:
**5:29**
